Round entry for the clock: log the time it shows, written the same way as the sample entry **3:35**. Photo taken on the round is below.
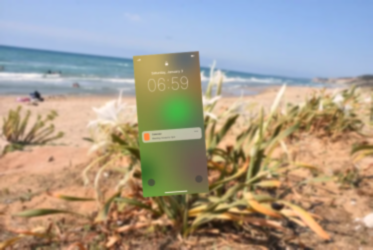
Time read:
**6:59**
